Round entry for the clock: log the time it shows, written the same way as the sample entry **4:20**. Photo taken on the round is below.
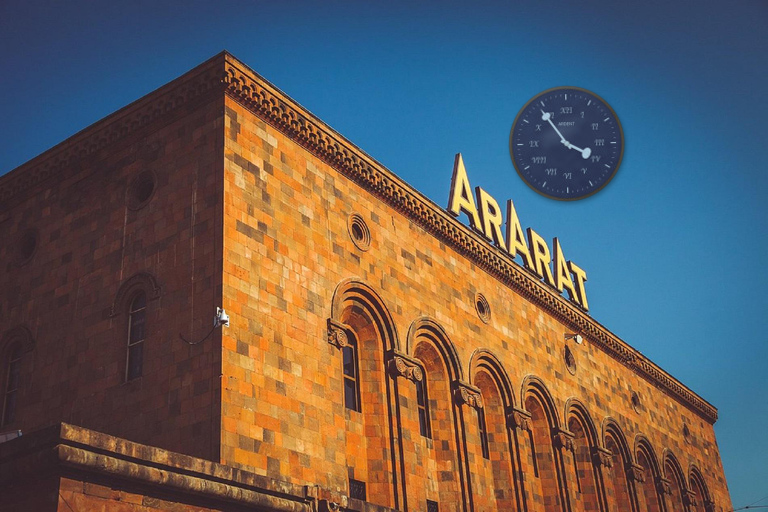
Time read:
**3:54**
